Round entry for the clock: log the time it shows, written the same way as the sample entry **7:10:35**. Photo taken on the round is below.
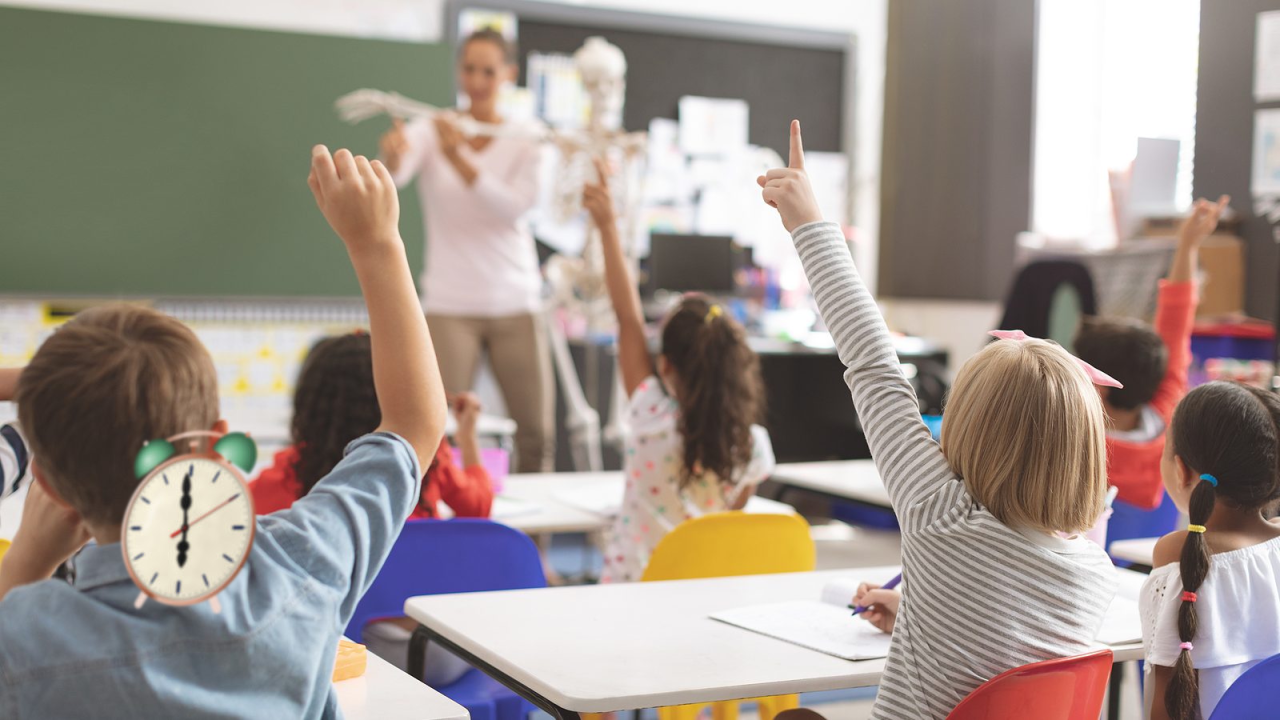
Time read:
**5:59:10**
